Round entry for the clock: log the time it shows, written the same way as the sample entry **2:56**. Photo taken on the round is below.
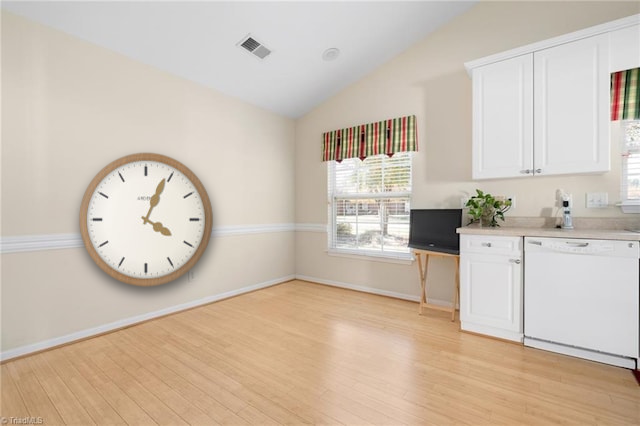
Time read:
**4:04**
